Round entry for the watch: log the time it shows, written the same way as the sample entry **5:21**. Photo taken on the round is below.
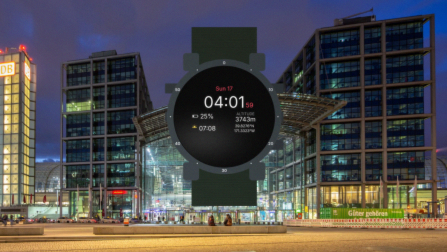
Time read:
**4:01**
